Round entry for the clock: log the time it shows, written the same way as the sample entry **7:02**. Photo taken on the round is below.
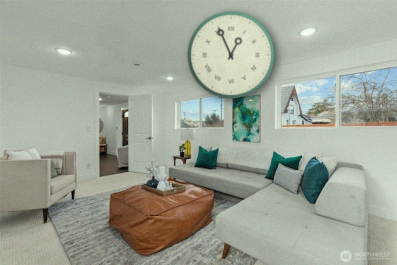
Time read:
**12:56**
